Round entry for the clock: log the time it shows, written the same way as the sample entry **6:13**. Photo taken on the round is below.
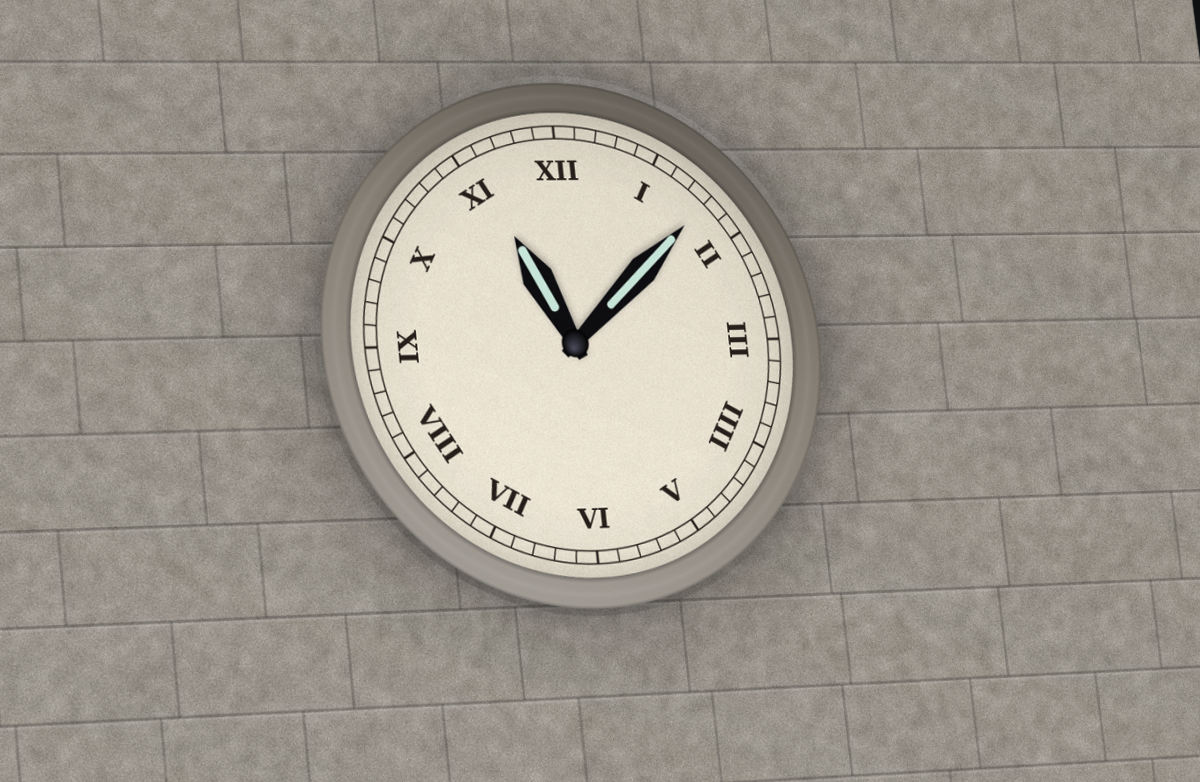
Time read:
**11:08**
